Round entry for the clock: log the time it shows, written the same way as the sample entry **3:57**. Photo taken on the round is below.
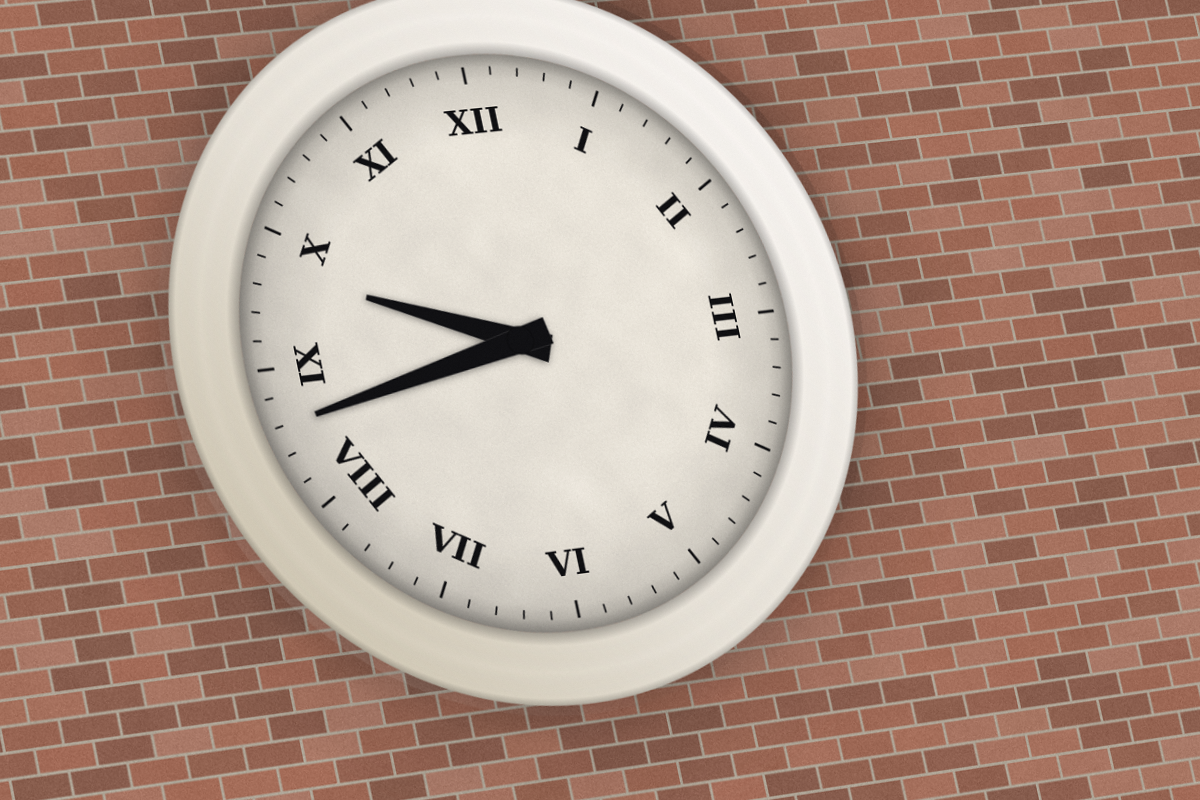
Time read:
**9:43**
